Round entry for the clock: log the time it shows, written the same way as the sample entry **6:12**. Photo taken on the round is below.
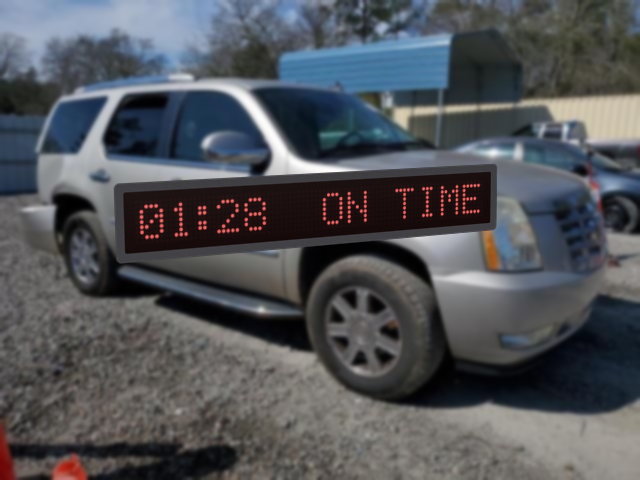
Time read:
**1:28**
